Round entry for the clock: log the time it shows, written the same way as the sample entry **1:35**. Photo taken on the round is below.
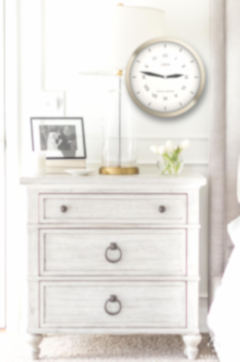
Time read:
**2:47**
